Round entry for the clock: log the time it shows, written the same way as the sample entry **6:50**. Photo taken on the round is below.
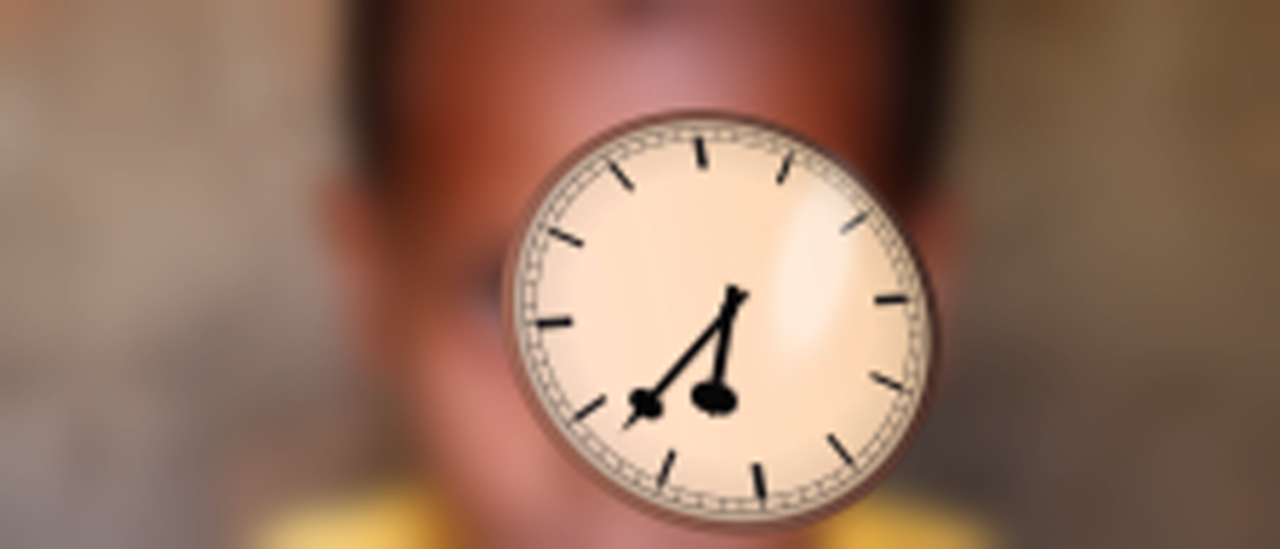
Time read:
**6:38**
